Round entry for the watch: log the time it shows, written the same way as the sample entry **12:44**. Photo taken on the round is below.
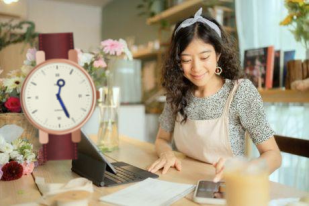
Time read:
**12:26**
